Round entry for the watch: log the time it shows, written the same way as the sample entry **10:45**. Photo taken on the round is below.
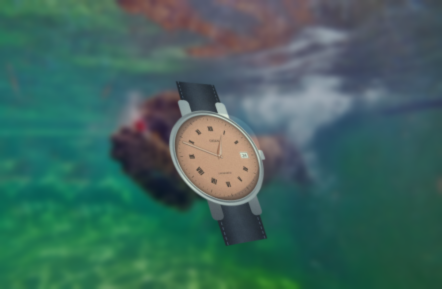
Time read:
**12:49**
